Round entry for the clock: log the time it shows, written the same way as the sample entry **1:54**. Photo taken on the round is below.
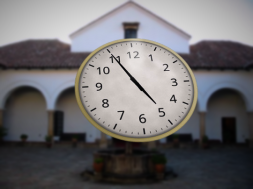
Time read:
**4:55**
